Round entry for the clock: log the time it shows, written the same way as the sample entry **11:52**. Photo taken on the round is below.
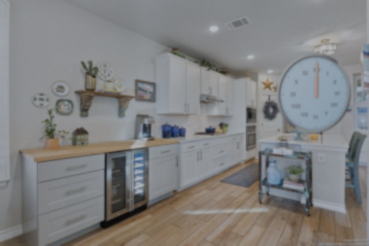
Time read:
**12:00**
